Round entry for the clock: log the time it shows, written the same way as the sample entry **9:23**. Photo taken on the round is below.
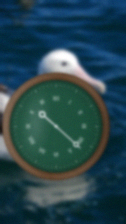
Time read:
**10:22**
